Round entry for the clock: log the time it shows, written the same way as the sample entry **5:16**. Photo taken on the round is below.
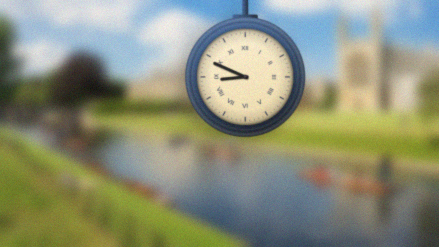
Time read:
**8:49**
